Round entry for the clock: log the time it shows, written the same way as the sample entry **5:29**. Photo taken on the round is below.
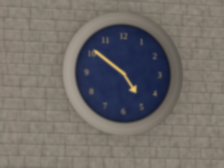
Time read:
**4:51**
